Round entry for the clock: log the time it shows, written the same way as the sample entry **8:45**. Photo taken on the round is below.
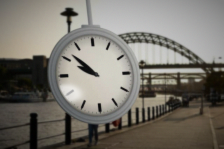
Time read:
**9:52**
